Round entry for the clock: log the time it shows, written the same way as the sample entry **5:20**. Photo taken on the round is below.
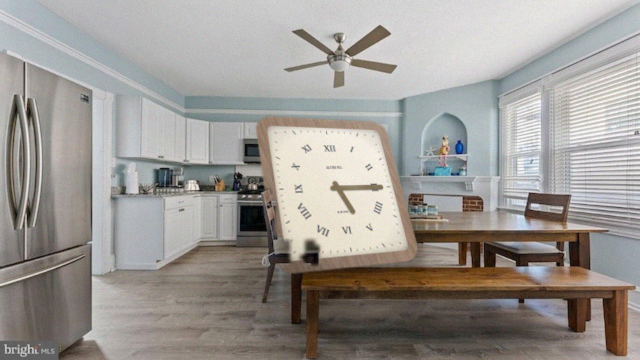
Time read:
**5:15**
